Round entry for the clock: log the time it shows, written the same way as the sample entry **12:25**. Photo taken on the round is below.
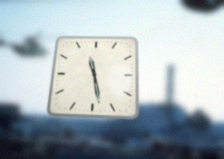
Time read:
**11:28**
